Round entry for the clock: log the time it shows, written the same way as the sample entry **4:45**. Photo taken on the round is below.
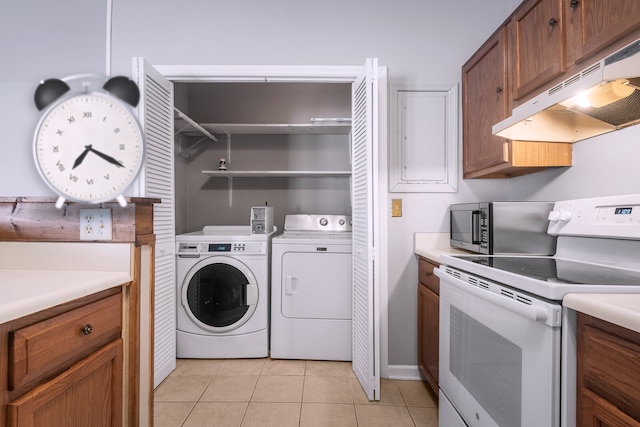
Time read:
**7:20**
